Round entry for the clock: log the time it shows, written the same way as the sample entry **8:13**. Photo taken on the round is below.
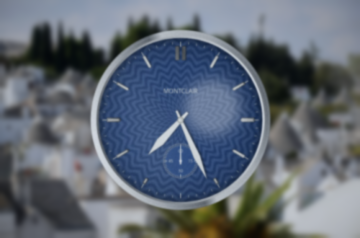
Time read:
**7:26**
